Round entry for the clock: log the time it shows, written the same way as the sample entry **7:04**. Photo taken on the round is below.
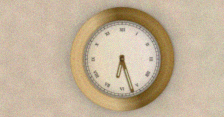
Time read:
**6:27**
